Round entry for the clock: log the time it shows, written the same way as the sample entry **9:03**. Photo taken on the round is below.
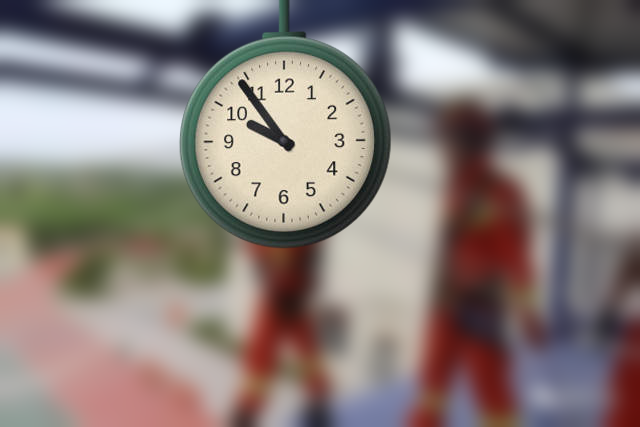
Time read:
**9:54**
